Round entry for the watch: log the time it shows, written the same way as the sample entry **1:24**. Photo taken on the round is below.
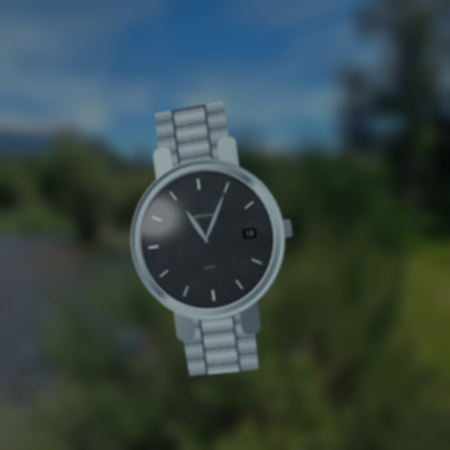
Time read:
**11:05**
